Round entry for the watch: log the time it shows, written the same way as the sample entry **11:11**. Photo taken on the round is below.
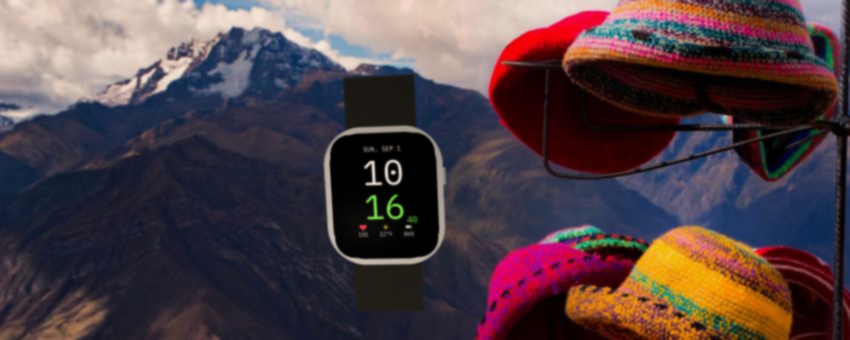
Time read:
**10:16**
